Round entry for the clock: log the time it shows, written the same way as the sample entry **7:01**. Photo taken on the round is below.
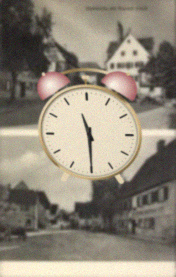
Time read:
**11:30**
